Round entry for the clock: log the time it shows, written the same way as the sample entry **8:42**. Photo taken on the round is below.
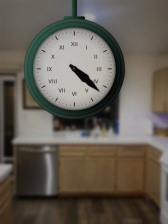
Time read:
**4:22**
